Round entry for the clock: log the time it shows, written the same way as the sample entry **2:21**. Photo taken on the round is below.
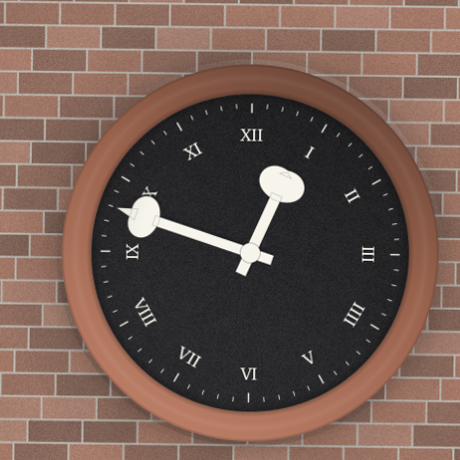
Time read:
**12:48**
